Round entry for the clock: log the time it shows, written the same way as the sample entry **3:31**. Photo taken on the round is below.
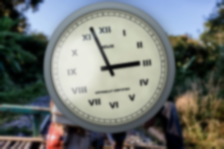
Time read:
**2:57**
